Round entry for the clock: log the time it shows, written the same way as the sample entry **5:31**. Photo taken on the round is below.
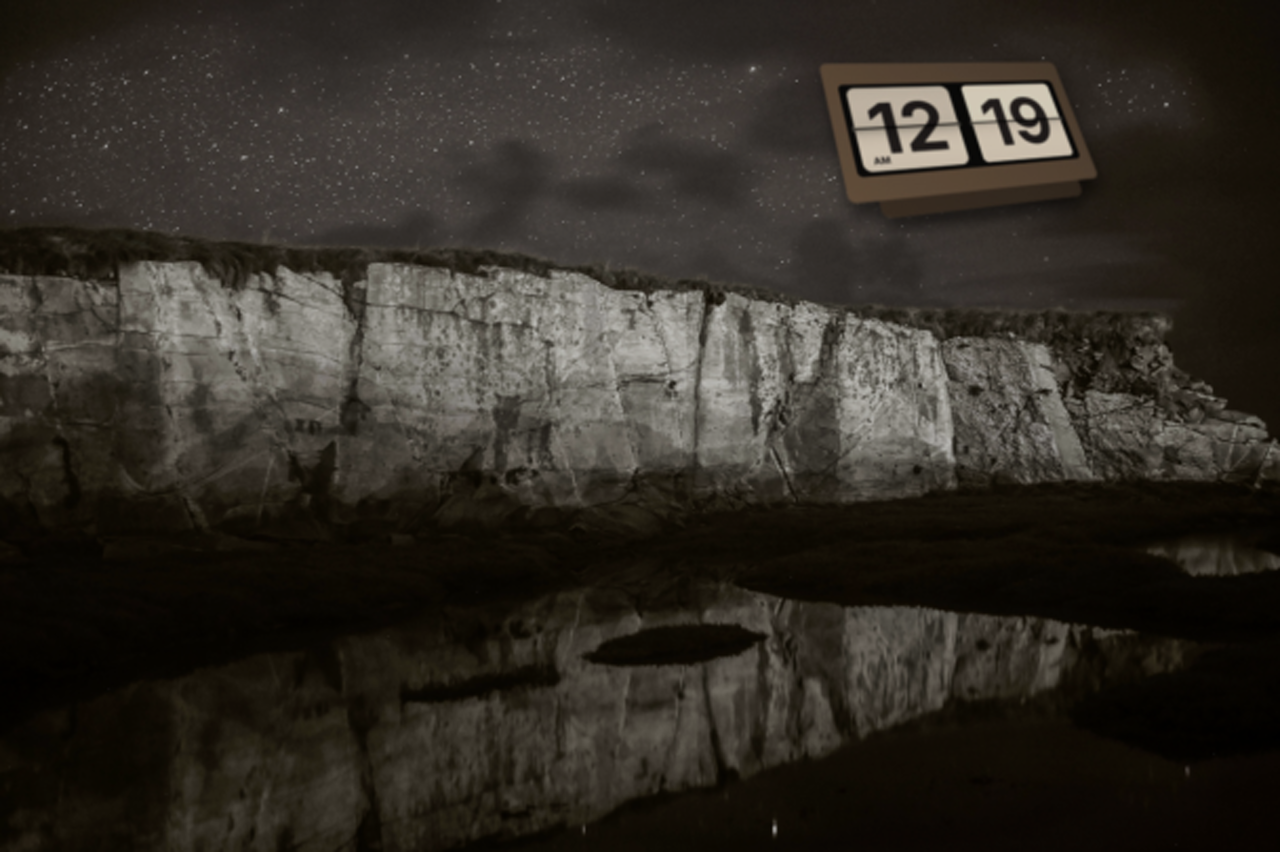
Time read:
**12:19**
